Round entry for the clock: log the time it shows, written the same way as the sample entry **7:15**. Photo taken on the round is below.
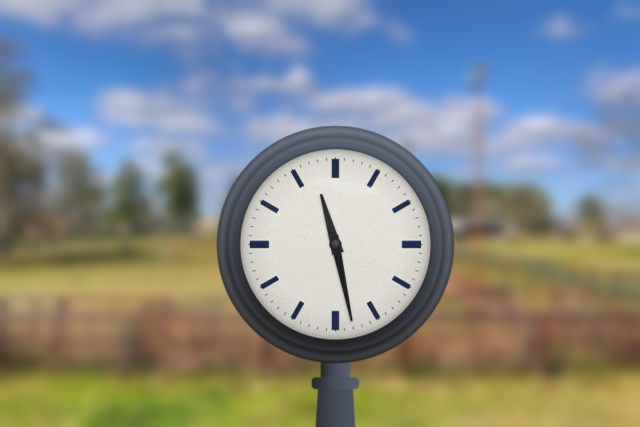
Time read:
**11:28**
